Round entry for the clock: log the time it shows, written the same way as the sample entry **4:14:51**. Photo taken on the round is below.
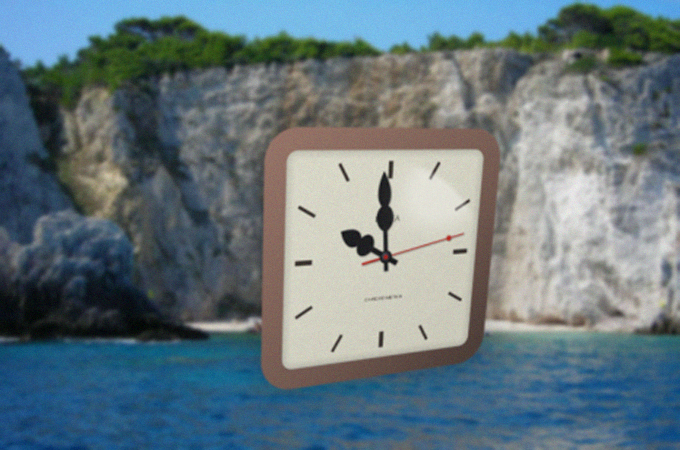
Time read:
**9:59:13**
